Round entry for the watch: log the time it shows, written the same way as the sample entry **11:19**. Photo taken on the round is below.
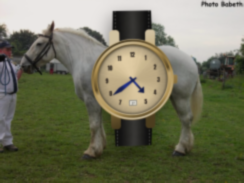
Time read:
**4:39**
